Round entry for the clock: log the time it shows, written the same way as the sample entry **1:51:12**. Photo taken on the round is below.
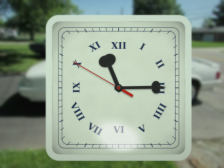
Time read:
**11:14:50**
